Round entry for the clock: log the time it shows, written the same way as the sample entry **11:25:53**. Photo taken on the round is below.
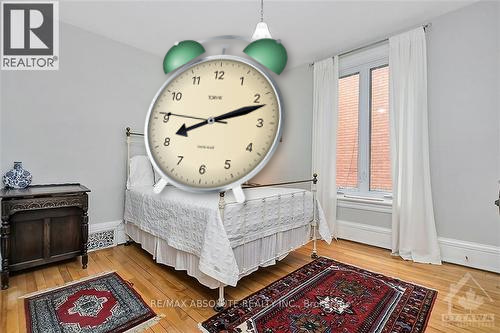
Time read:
**8:11:46**
